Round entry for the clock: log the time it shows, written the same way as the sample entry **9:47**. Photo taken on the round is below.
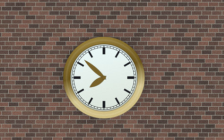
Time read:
**7:52**
